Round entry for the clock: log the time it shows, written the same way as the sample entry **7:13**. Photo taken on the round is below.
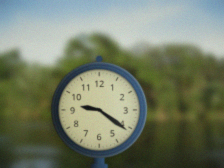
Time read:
**9:21**
